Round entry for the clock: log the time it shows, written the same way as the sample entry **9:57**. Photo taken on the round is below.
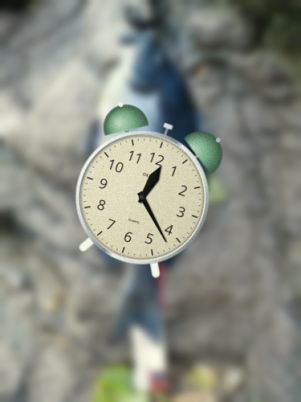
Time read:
**12:22**
